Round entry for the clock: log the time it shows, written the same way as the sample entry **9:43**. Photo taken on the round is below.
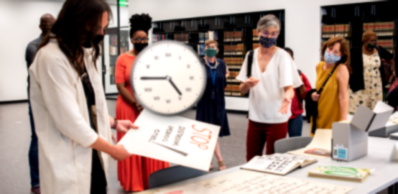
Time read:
**4:45**
